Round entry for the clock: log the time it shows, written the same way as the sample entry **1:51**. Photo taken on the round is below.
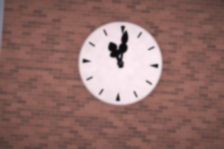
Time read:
**11:01**
